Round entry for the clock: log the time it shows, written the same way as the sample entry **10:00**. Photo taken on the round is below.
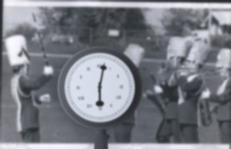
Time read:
**6:02**
